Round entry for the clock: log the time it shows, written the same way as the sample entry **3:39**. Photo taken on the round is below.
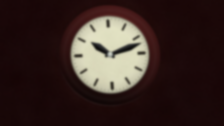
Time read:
**10:12**
